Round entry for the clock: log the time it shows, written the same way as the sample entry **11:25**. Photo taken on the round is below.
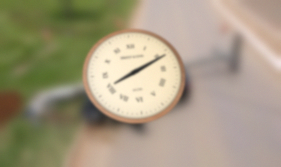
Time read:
**8:11**
